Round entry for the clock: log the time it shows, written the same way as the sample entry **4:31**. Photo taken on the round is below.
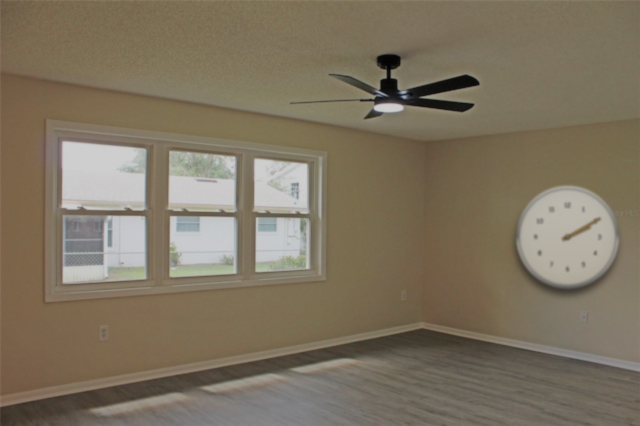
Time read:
**2:10**
